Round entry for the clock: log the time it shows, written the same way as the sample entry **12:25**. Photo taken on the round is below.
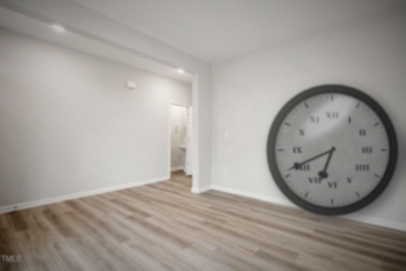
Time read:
**6:41**
